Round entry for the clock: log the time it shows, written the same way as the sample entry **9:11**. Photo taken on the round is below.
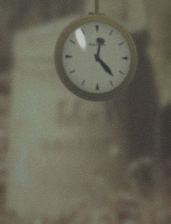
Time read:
**12:23**
